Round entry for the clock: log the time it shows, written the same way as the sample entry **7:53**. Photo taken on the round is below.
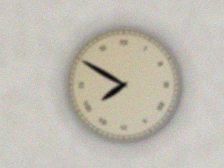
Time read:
**7:50**
